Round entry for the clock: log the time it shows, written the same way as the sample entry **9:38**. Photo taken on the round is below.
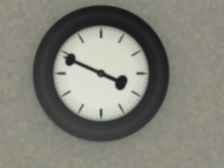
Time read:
**3:49**
